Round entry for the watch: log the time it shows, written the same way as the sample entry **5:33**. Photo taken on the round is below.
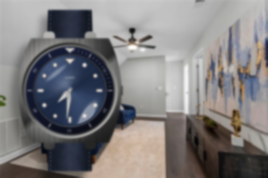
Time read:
**7:31**
